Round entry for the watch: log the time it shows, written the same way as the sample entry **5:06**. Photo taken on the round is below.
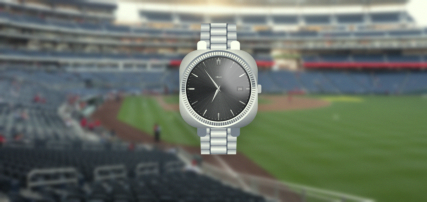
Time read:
**6:54**
